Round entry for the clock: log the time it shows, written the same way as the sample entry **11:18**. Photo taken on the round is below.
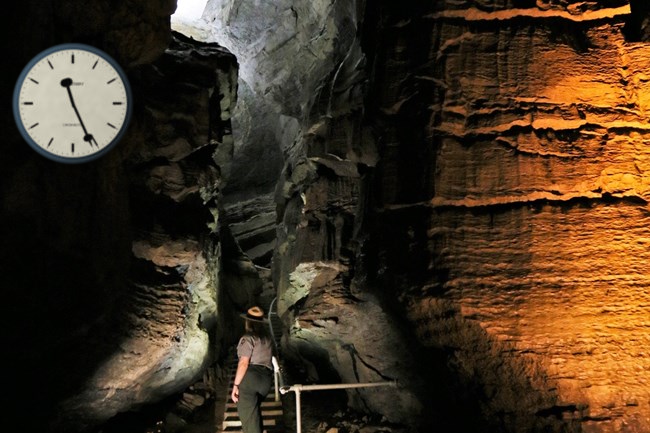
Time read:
**11:26**
